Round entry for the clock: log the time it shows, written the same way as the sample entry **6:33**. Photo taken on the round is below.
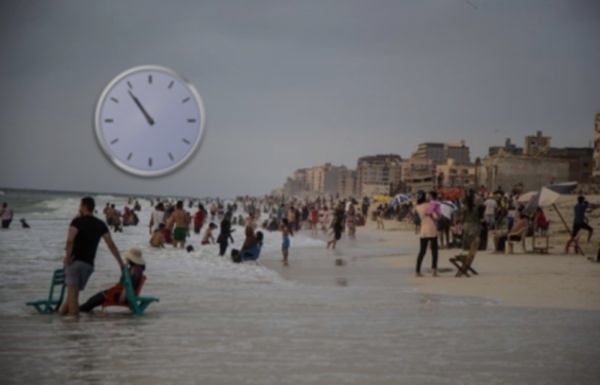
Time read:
**10:54**
